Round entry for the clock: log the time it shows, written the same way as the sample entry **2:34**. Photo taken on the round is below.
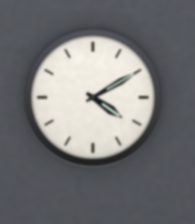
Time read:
**4:10**
